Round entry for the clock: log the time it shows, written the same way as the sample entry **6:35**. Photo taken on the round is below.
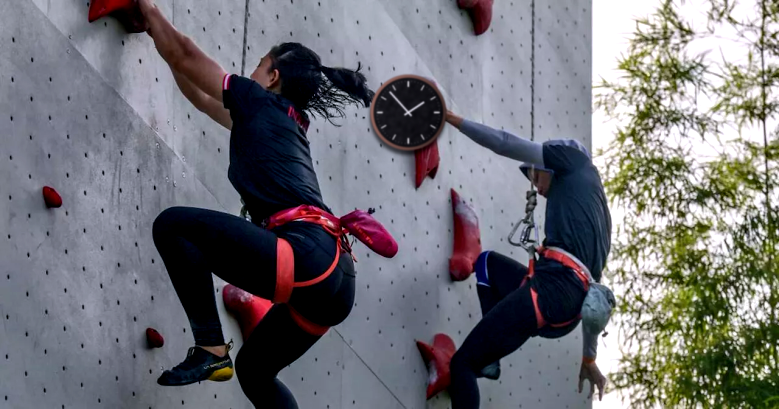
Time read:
**1:53**
